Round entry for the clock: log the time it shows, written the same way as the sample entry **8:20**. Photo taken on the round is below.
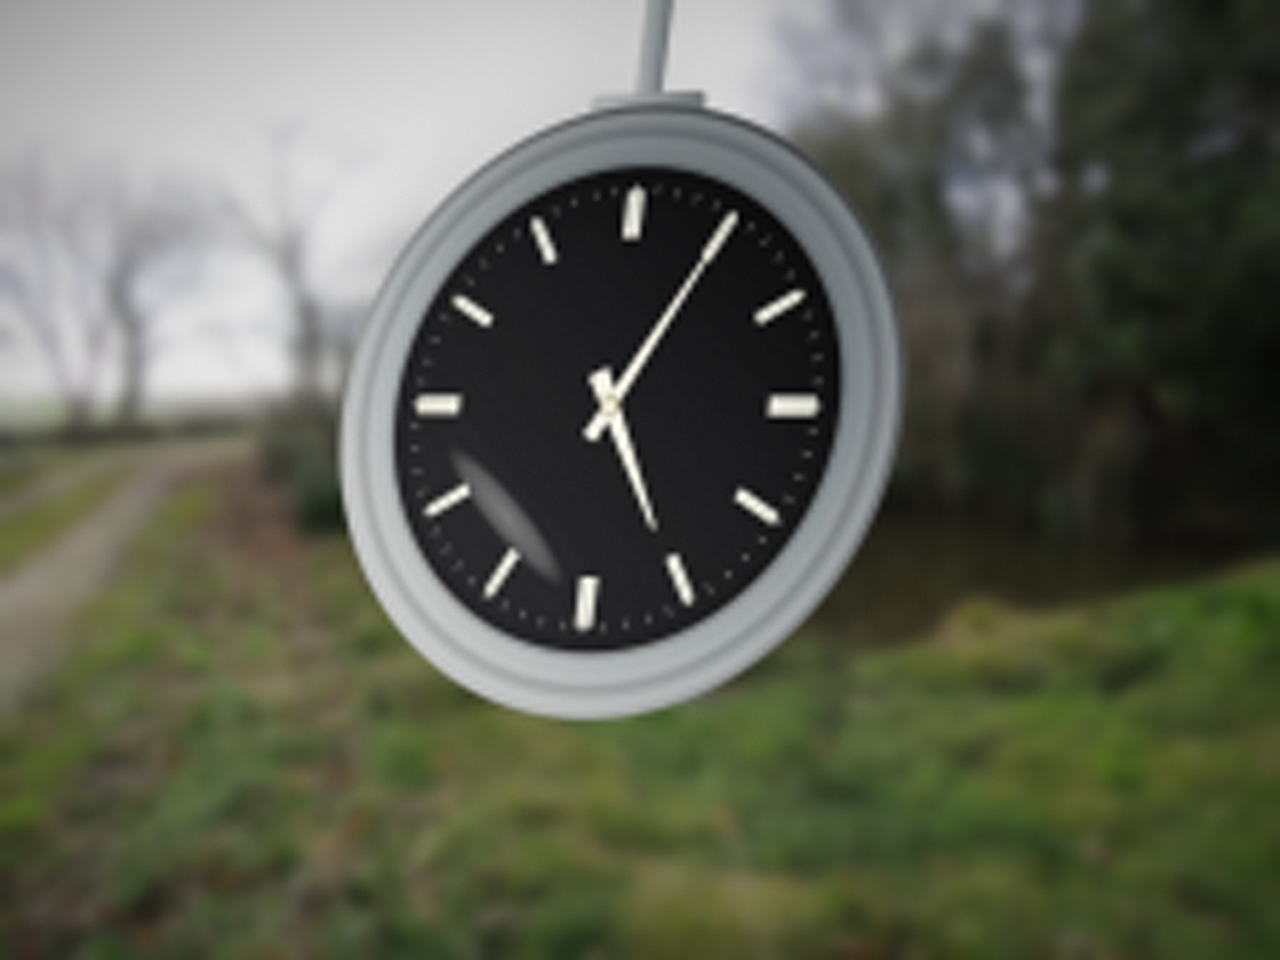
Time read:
**5:05**
